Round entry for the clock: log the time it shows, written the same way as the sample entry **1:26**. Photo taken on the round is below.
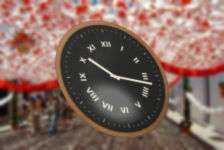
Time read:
**10:17**
